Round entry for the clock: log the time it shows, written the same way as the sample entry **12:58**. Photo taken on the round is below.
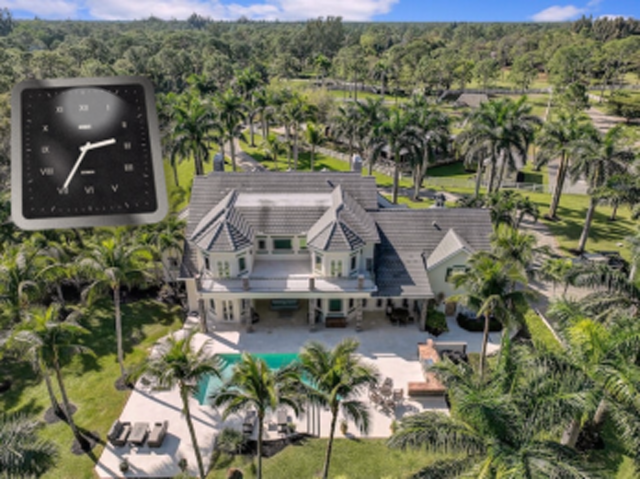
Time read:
**2:35**
